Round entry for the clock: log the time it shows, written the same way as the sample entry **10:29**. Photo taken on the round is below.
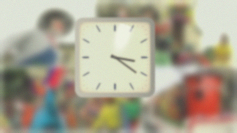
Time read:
**3:21**
